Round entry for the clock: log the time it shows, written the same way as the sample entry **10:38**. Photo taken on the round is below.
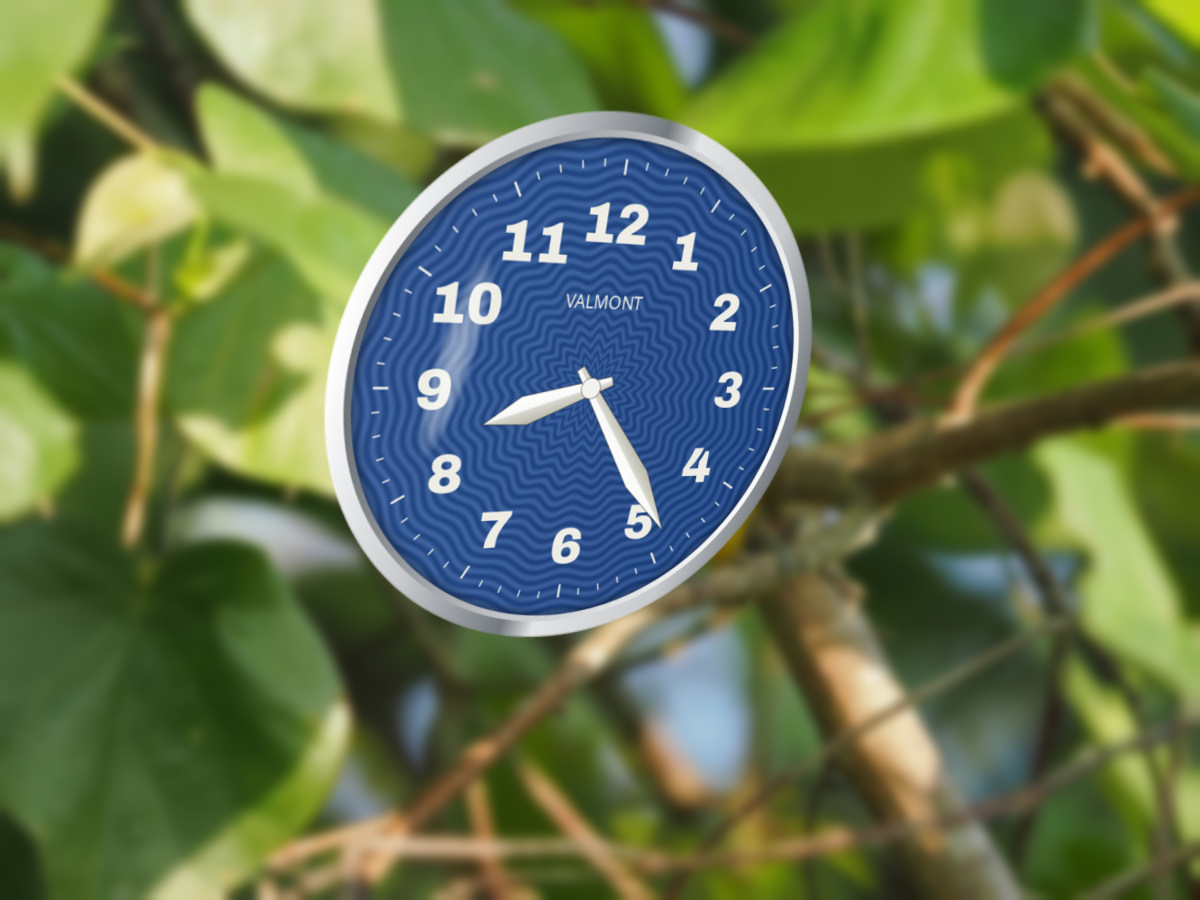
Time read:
**8:24**
